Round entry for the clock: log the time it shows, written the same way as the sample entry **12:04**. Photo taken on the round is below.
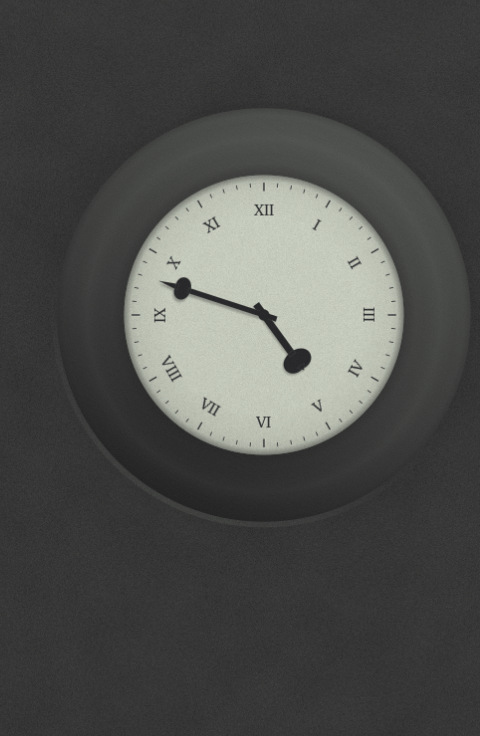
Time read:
**4:48**
